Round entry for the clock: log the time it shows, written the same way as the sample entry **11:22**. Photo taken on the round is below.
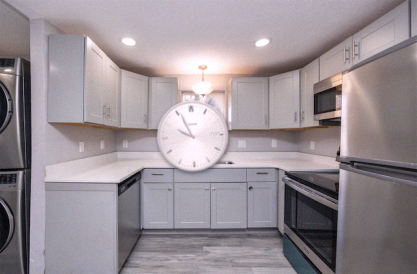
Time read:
**9:56**
